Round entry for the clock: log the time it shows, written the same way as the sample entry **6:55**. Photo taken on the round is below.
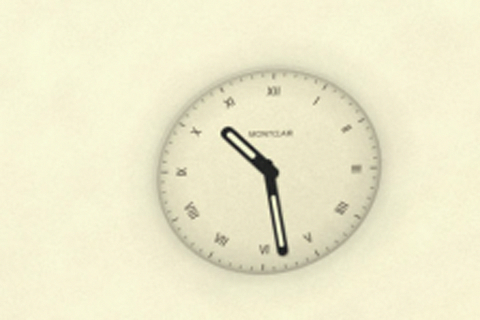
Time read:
**10:28**
